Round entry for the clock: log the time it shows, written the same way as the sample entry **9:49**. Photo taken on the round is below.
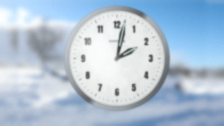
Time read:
**2:02**
